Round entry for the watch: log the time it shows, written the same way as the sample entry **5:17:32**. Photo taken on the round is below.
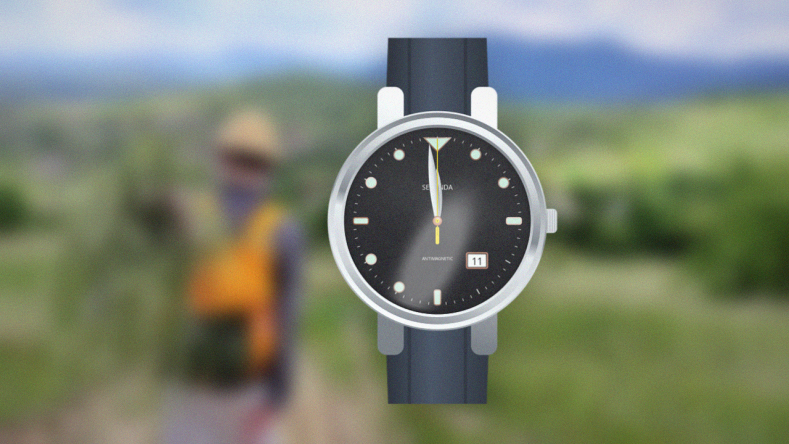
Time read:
**11:59:00**
